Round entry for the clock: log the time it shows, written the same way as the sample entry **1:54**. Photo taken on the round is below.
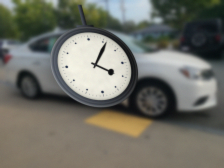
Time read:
**4:06**
